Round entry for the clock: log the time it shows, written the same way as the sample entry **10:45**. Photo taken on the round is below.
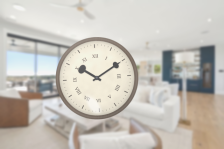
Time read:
**10:10**
